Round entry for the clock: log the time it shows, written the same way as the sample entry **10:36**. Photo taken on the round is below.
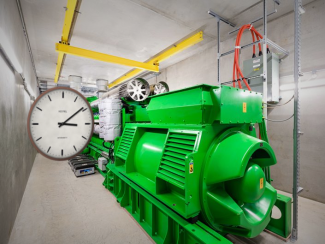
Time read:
**3:09**
